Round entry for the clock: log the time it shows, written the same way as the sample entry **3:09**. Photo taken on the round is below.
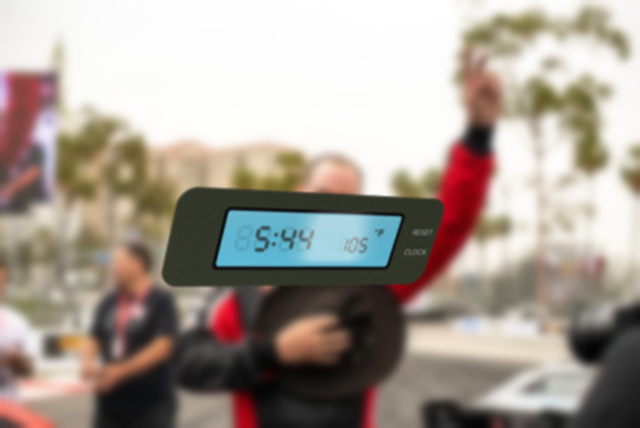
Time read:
**5:44**
